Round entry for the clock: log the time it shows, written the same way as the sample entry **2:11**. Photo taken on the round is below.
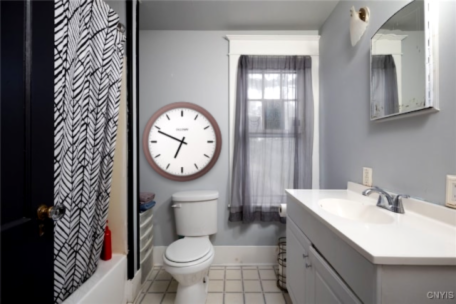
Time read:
**6:49**
